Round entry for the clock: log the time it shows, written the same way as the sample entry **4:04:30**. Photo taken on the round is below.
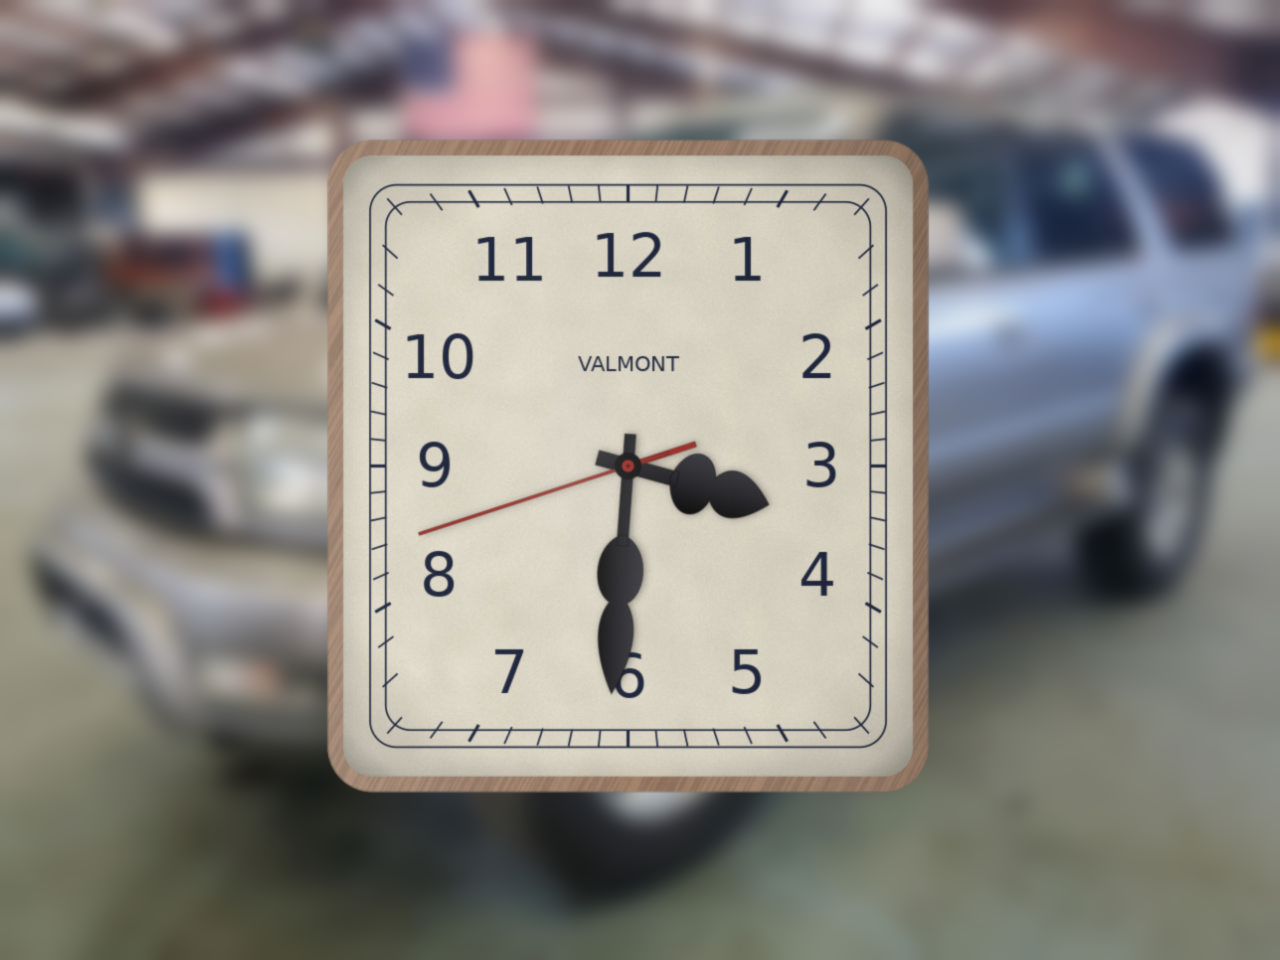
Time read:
**3:30:42**
